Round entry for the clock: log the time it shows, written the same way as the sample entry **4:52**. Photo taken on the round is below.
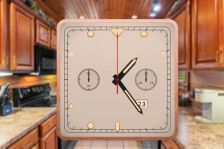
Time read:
**1:24**
